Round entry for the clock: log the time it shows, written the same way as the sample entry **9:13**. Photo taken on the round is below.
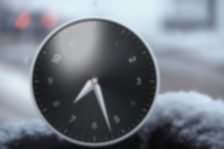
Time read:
**7:27**
